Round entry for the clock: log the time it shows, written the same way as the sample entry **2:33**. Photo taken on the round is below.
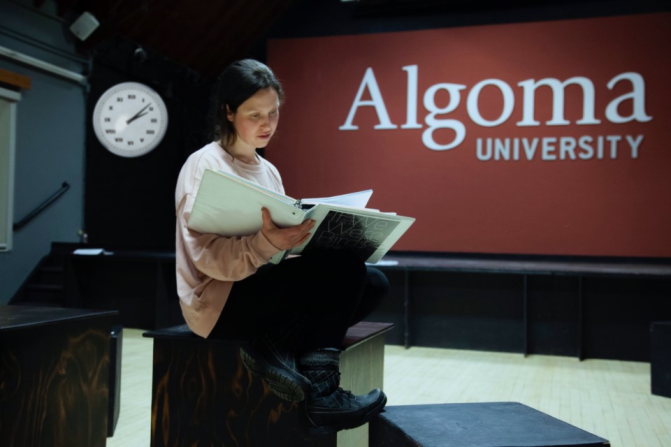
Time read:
**2:08**
